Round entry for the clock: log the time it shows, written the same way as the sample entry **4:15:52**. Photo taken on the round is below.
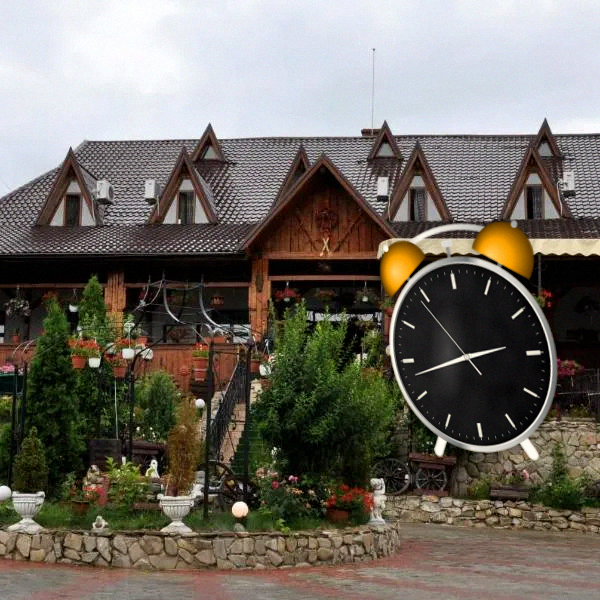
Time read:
**2:42:54**
